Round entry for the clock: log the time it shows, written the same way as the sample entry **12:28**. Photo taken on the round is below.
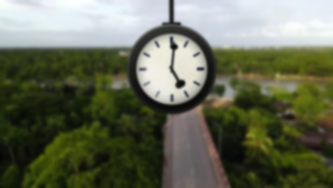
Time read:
**5:01**
